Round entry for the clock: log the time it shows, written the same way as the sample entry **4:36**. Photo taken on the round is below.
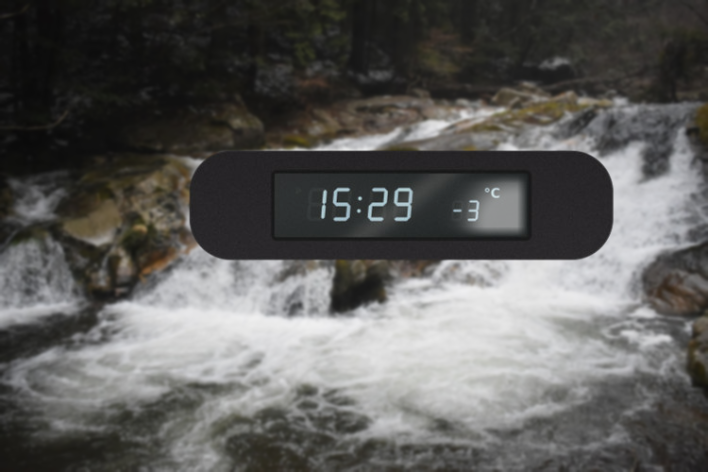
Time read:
**15:29**
